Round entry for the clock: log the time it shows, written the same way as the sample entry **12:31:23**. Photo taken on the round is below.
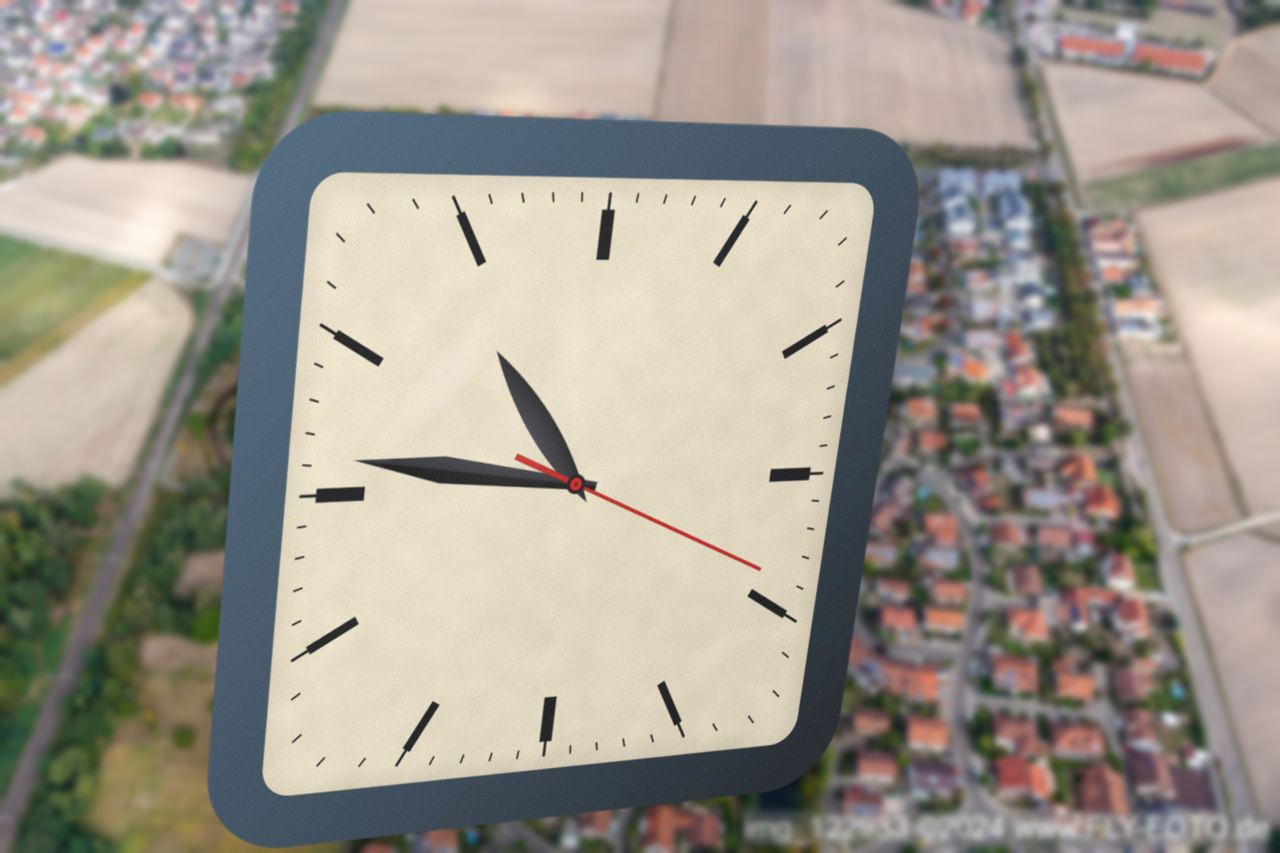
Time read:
**10:46:19**
